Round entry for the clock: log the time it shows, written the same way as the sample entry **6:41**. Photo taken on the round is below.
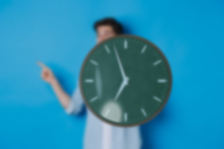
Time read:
**6:57**
